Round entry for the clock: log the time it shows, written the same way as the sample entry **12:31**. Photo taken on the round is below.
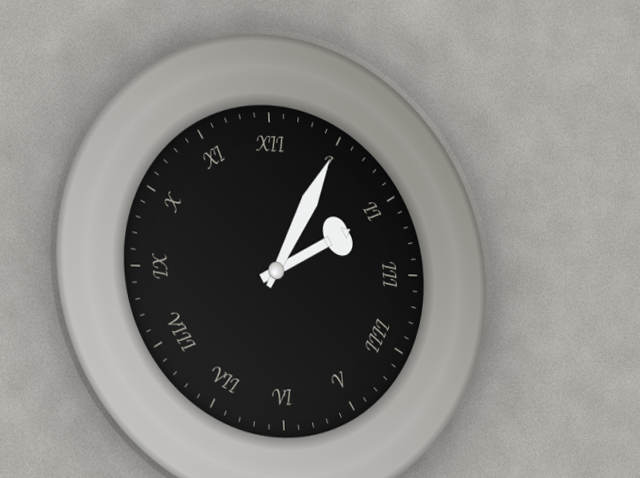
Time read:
**2:05**
